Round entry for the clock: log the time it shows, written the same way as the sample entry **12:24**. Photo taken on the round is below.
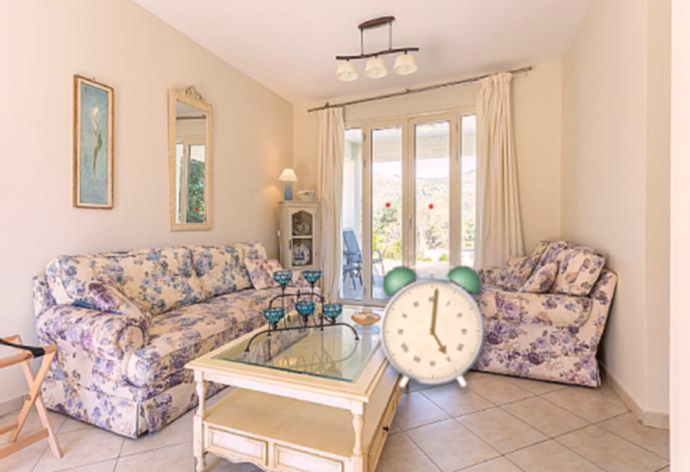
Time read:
**5:01**
